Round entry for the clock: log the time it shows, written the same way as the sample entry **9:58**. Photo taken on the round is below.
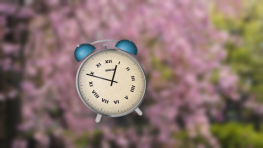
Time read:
**12:49**
